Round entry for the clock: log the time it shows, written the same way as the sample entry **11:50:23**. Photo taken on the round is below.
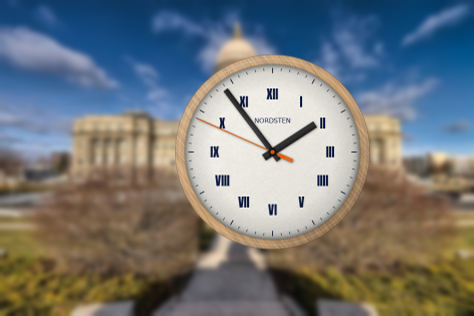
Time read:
**1:53:49**
